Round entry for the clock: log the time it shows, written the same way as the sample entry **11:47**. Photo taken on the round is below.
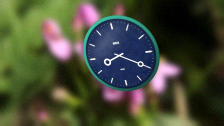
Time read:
**8:20**
